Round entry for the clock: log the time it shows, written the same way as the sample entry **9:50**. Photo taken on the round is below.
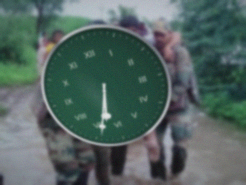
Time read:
**6:34**
